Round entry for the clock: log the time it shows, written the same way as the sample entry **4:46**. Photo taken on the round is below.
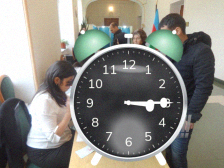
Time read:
**3:15**
